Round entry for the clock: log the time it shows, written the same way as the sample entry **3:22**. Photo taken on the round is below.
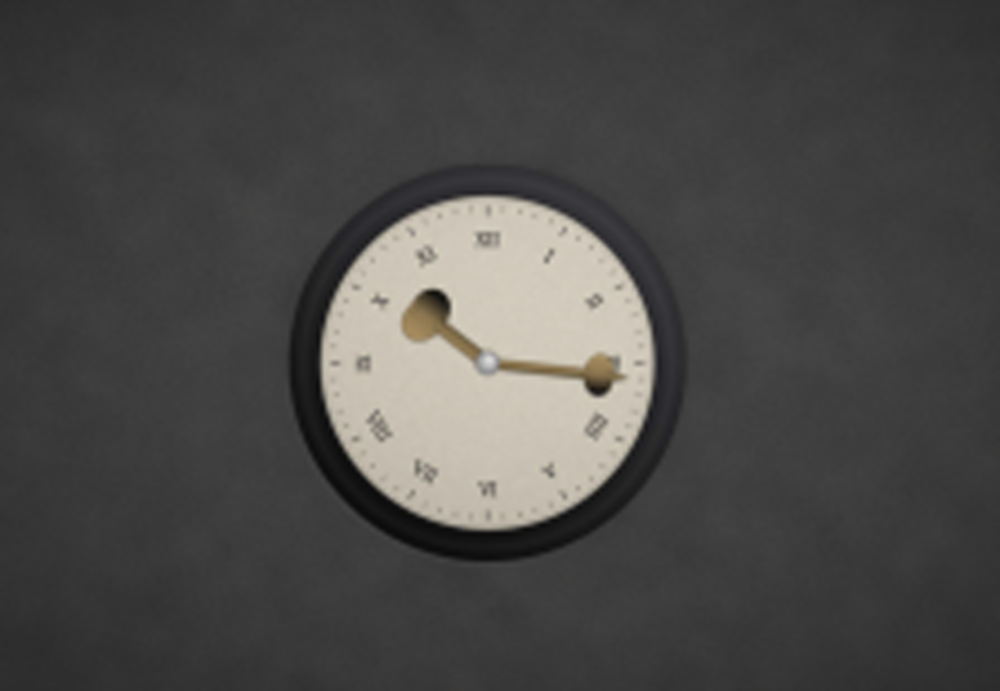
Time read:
**10:16**
